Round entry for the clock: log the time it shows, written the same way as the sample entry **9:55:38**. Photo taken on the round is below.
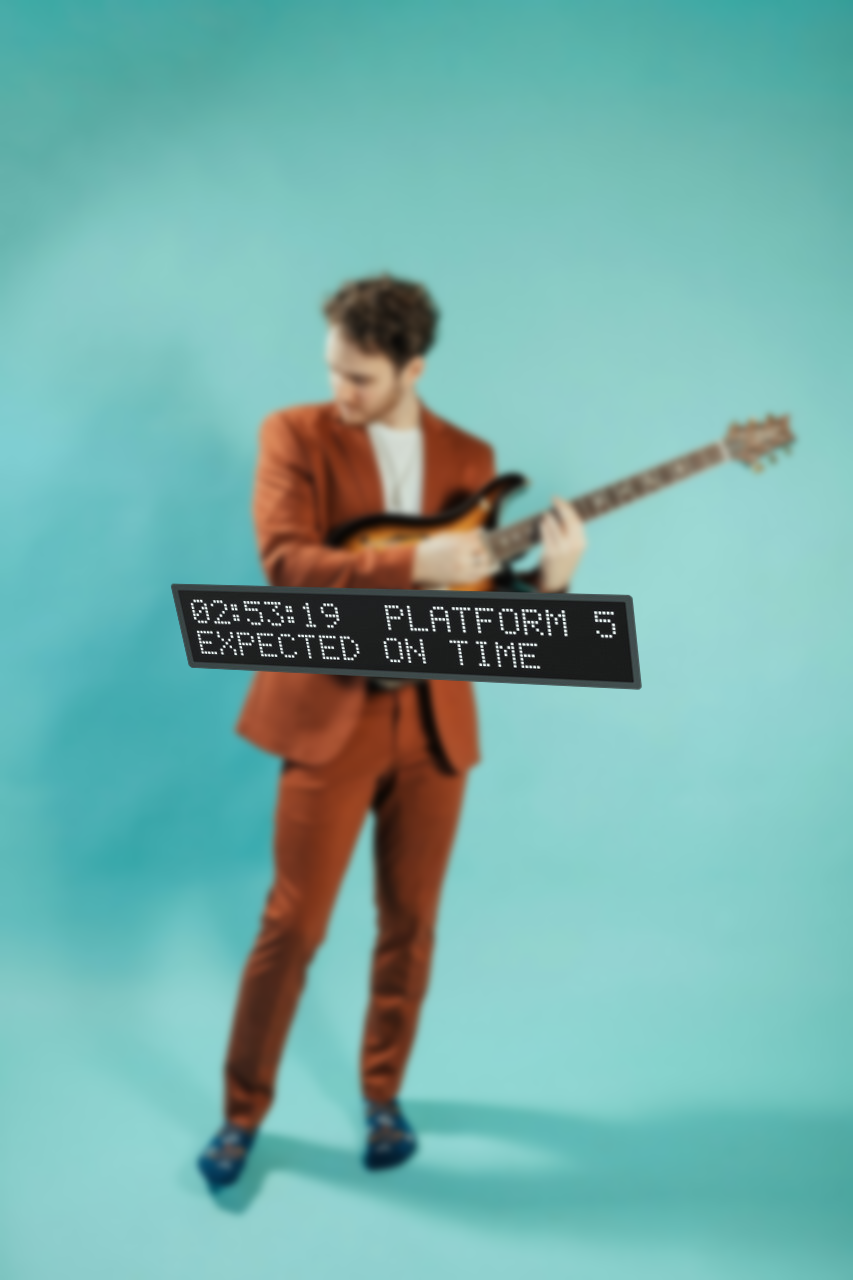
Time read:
**2:53:19**
